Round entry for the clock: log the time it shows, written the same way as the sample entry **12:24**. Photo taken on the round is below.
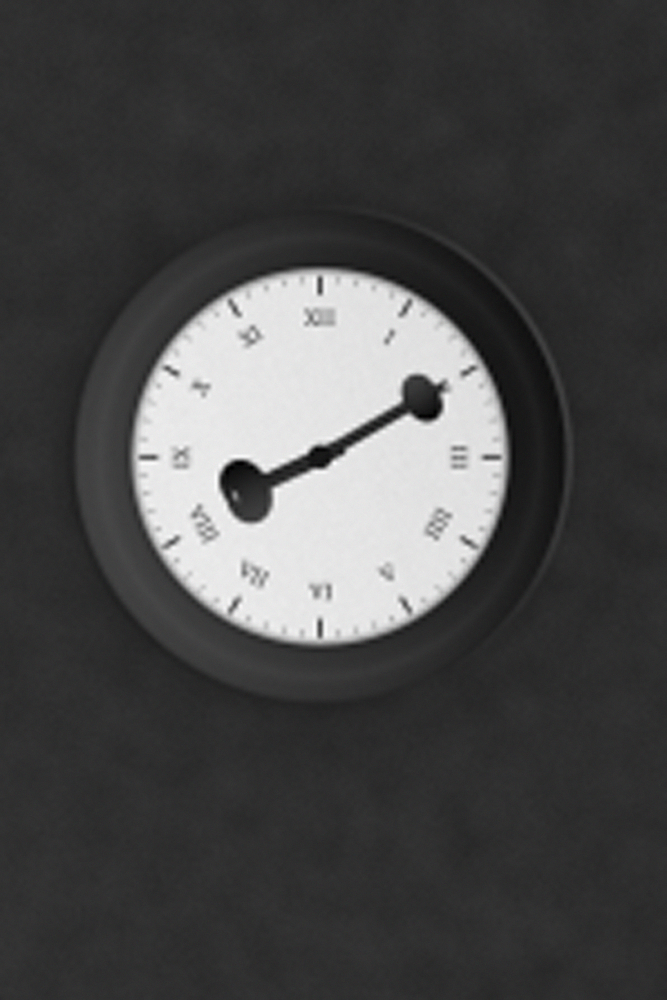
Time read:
**8:10**
